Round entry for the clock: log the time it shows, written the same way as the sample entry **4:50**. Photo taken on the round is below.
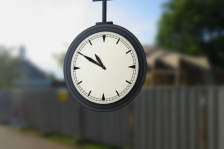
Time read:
**10:50**
